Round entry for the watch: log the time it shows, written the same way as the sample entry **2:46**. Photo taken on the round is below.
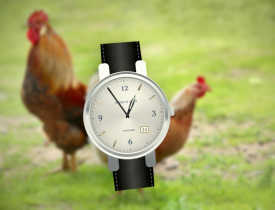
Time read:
**12:55**
